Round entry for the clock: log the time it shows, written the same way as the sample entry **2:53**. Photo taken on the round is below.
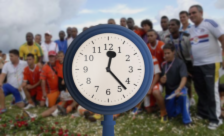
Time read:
**12:23**
